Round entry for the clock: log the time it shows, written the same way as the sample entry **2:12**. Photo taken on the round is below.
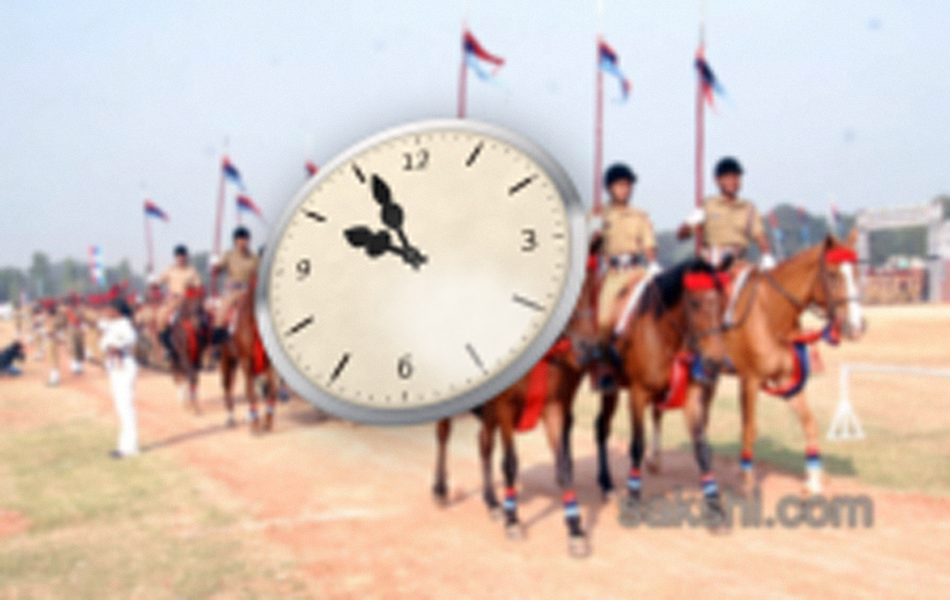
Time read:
**9:56**
